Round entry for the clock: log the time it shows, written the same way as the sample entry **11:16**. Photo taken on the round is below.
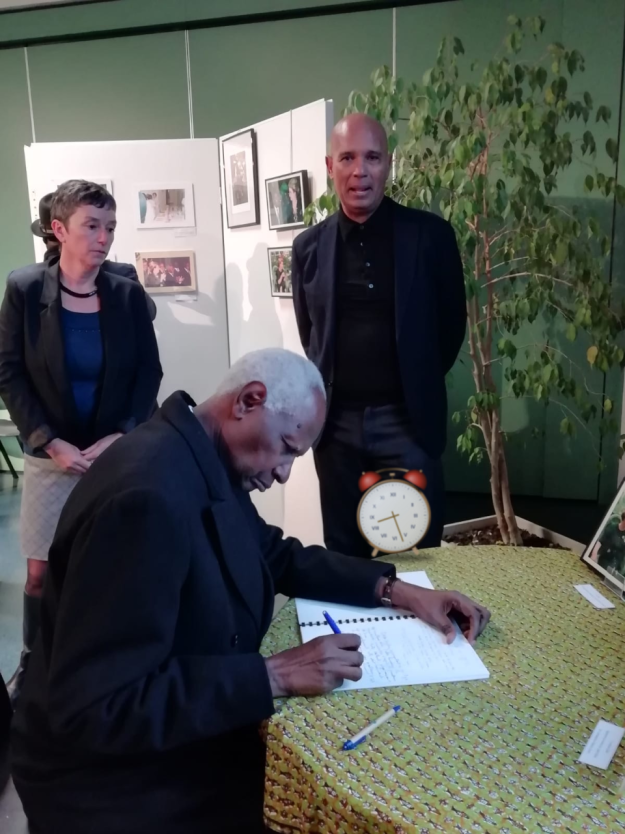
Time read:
**8:27**
